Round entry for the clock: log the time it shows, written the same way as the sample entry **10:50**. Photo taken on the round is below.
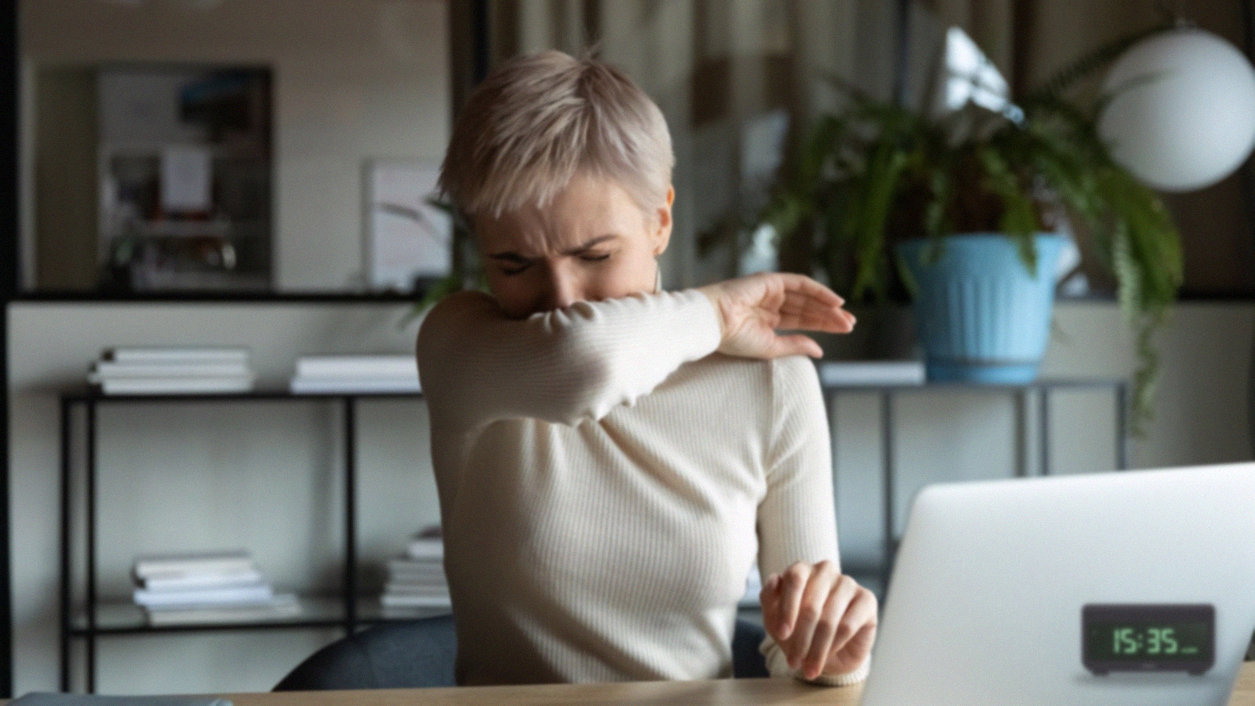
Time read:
**15:35**
